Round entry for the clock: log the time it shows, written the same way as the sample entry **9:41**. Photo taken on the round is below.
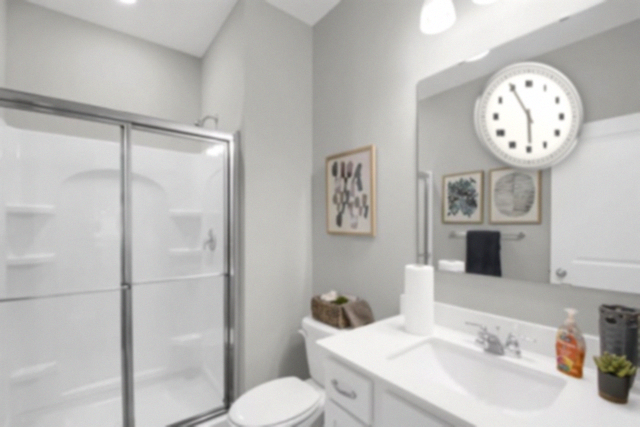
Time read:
**5:55**
